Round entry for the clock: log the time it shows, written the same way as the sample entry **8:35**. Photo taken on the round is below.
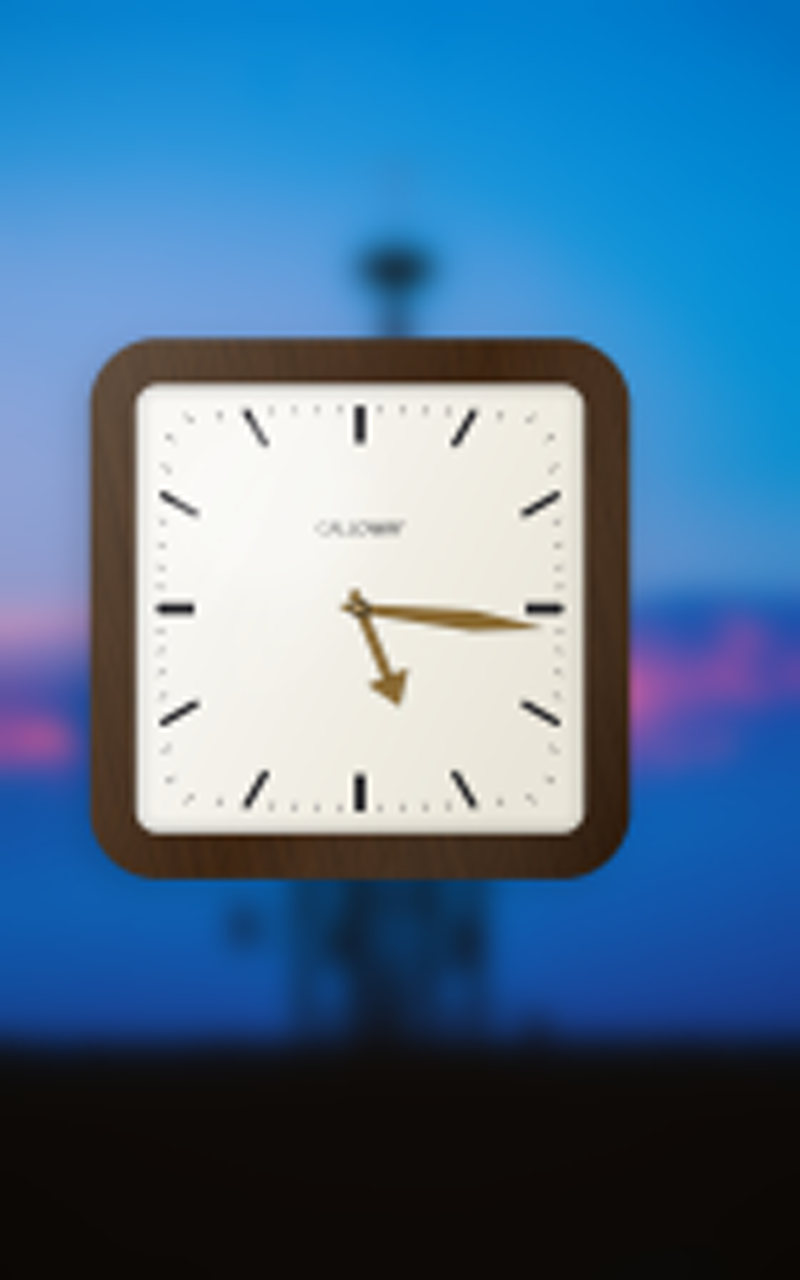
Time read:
**5:16**
